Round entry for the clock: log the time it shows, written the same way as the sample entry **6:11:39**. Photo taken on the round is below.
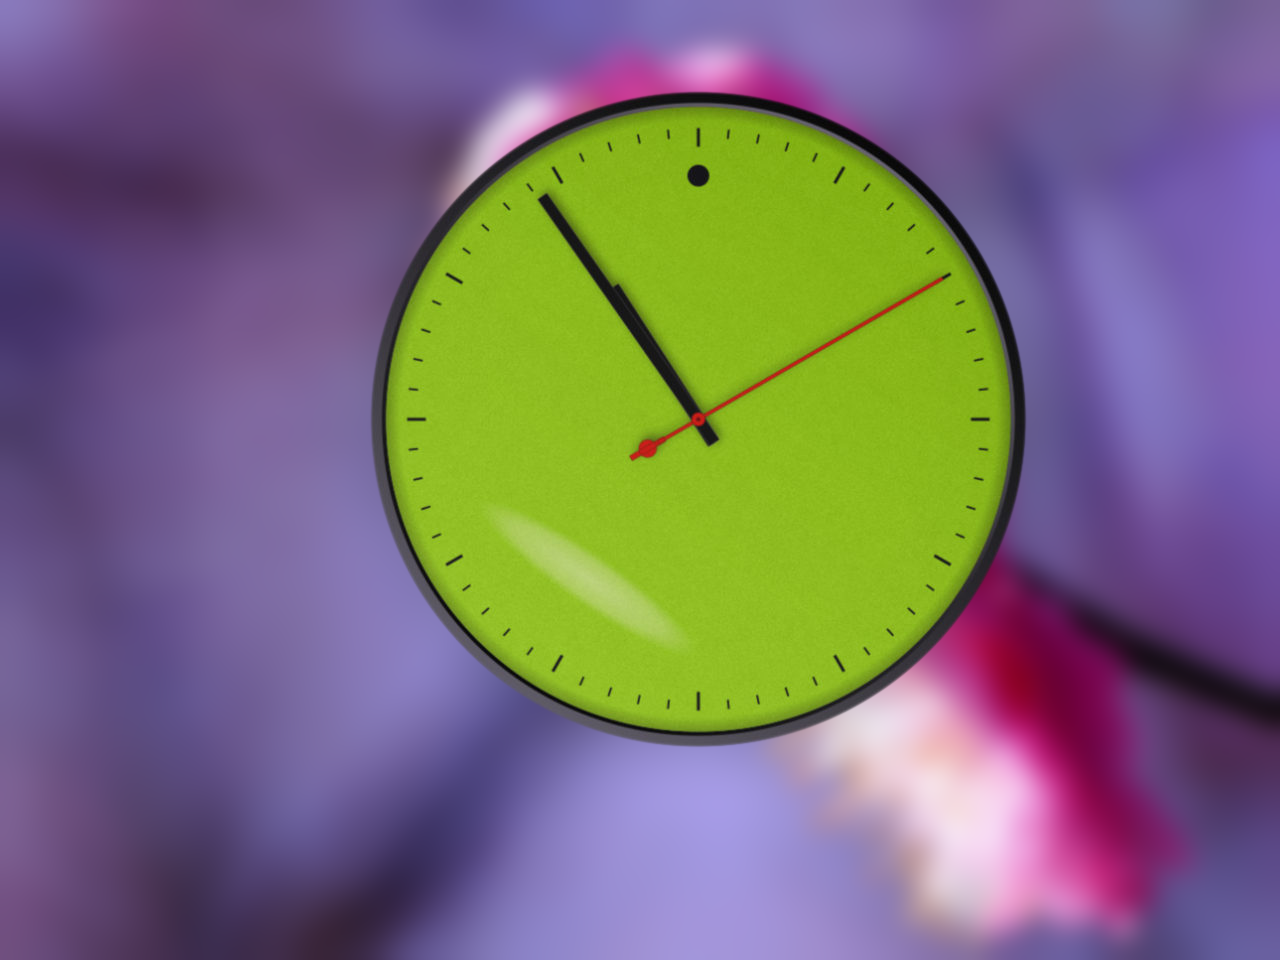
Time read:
**10:54:10**
